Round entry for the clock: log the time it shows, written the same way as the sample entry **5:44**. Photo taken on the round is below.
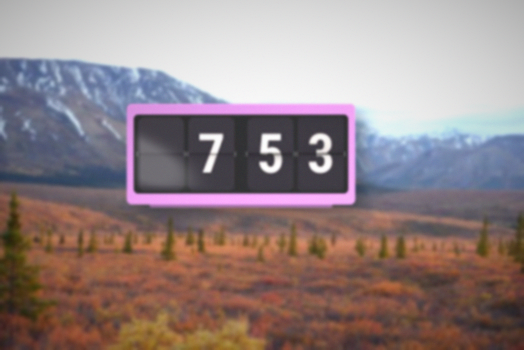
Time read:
**7:53**
